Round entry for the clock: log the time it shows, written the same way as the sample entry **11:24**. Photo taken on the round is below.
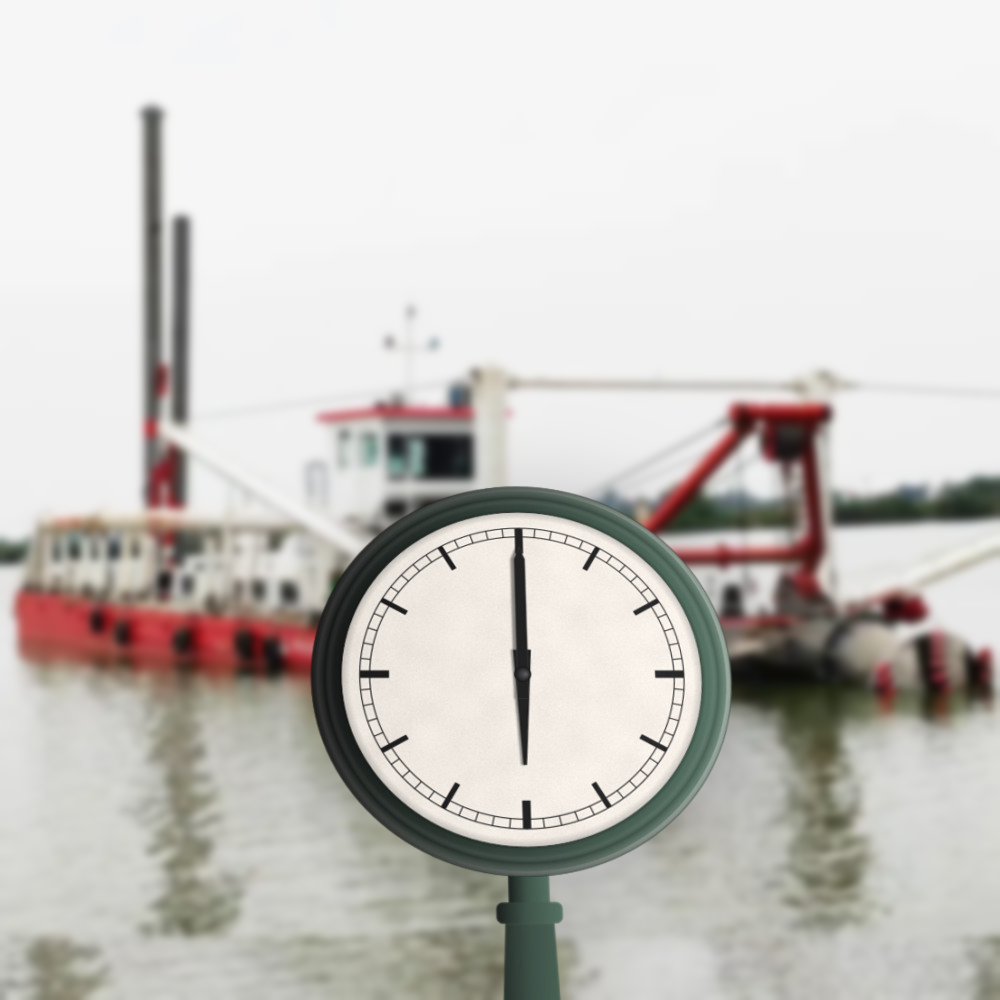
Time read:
**6:00**
